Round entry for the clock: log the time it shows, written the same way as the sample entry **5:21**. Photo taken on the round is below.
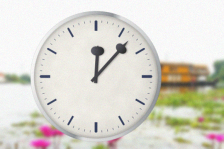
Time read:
**12:07**
